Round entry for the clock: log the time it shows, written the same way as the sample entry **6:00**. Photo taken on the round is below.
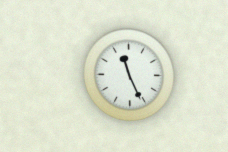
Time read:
**11:26**
